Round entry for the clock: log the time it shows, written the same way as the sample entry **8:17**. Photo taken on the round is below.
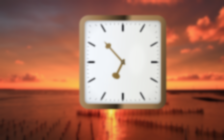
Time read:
**6:53**
